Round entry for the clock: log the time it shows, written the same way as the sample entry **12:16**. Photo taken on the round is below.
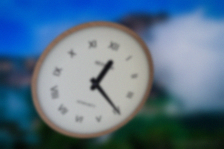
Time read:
**12:20**
